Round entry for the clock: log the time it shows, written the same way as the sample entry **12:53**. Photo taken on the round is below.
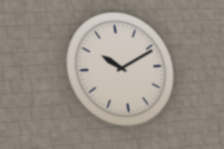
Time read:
**10:11**
